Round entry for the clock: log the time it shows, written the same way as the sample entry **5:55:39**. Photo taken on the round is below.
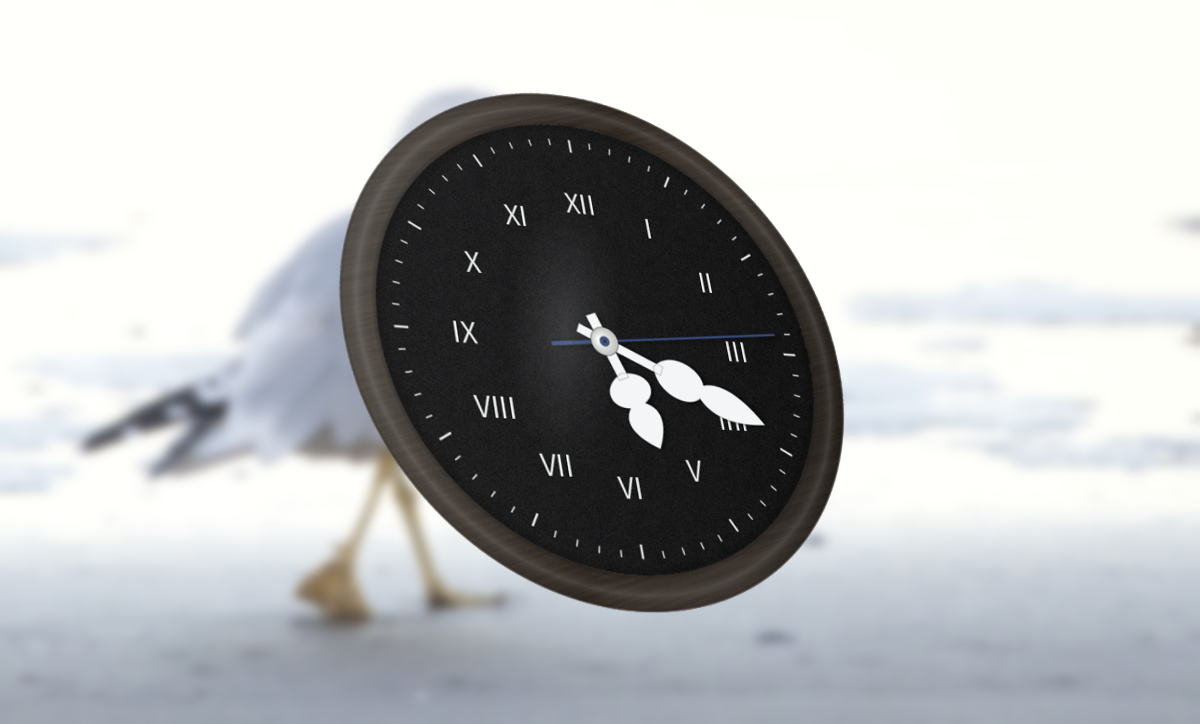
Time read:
**5:19:14**
